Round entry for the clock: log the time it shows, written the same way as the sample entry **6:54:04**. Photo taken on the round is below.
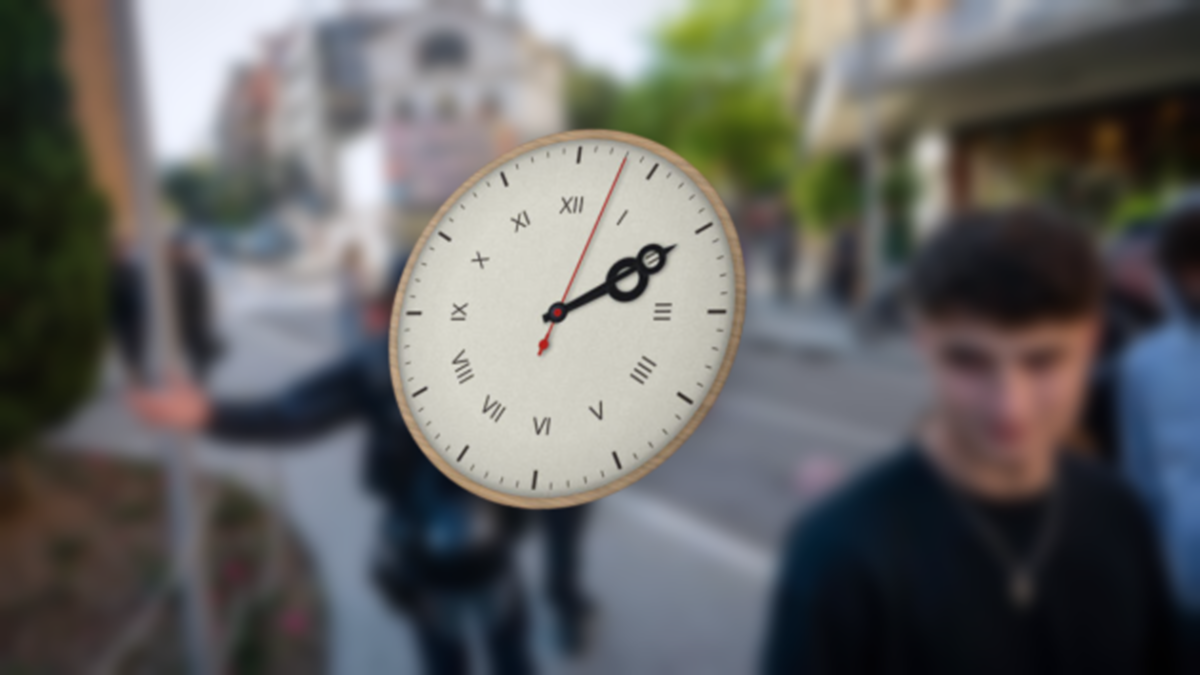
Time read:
**2:10:03**
